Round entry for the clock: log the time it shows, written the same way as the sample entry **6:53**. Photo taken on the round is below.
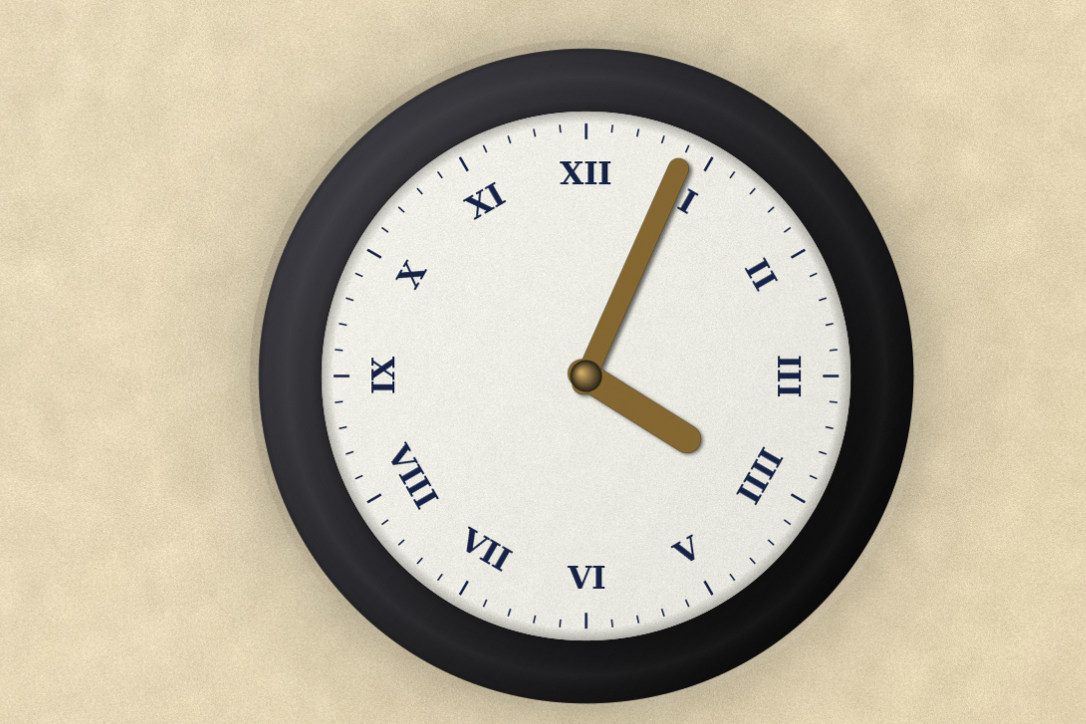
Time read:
**4:04**
